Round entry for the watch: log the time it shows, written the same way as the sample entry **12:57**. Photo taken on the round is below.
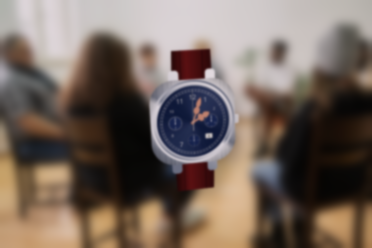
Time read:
**2:03**
